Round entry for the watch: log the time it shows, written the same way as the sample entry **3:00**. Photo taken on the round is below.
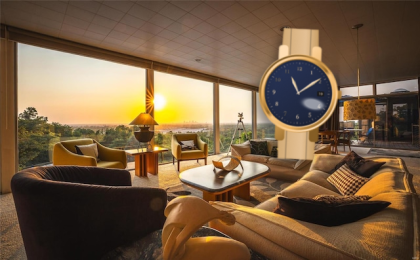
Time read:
**11:09**
